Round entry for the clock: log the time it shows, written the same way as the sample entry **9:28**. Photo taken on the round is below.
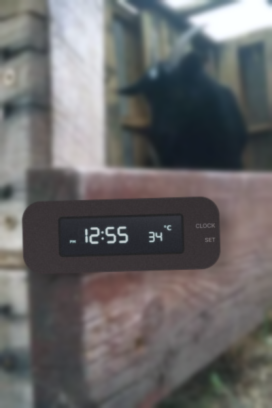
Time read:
**12:55**
